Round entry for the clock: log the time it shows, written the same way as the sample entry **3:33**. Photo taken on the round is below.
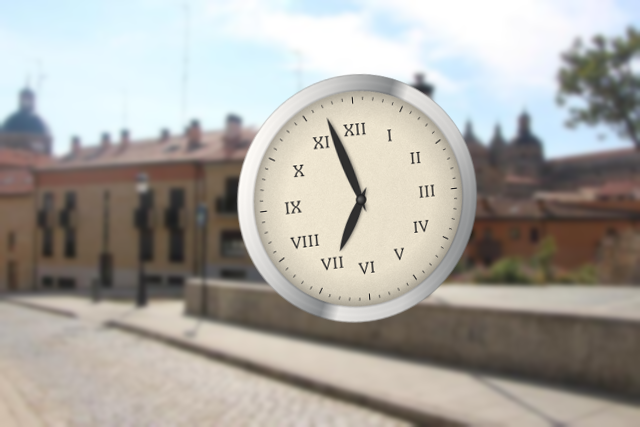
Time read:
**6:57**
